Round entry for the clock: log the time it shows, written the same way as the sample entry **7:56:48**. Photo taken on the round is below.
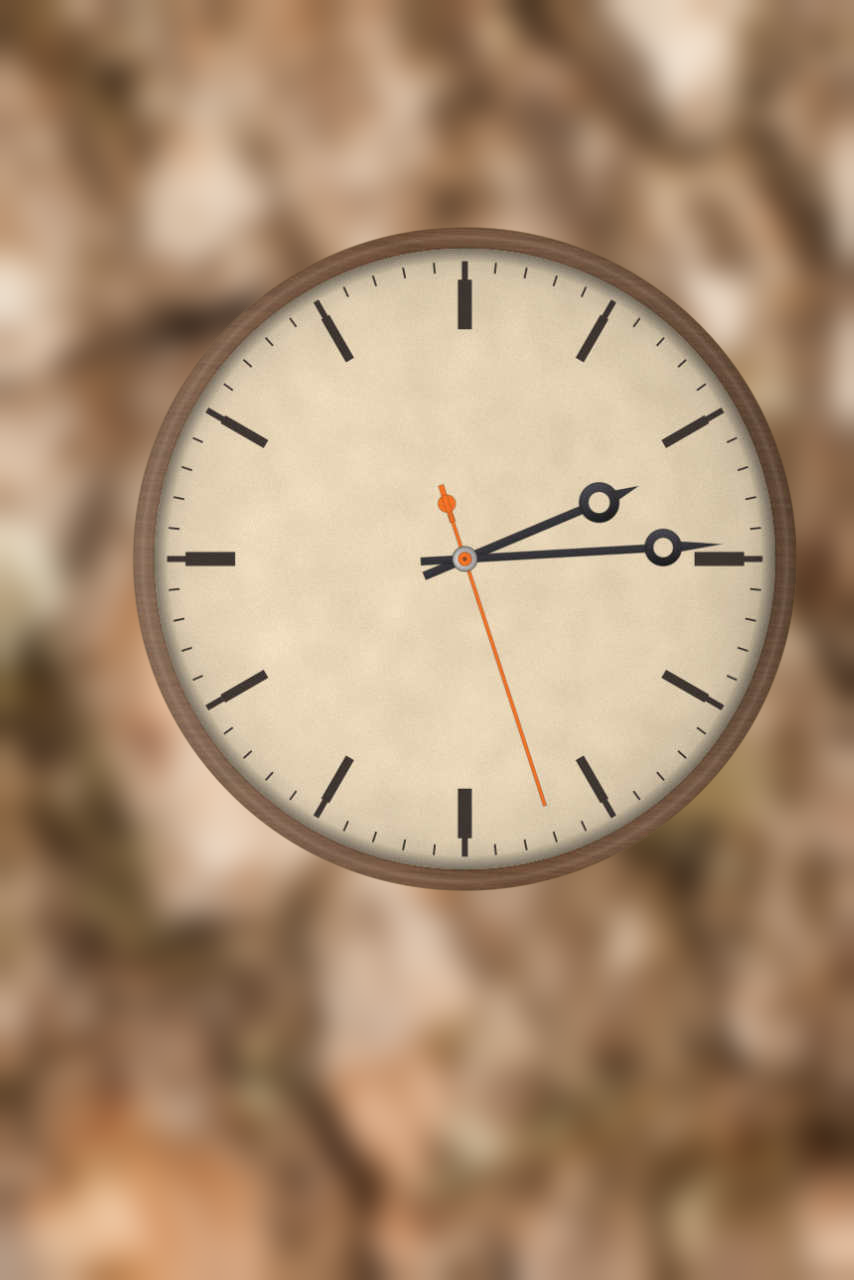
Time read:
**2:14:27**
